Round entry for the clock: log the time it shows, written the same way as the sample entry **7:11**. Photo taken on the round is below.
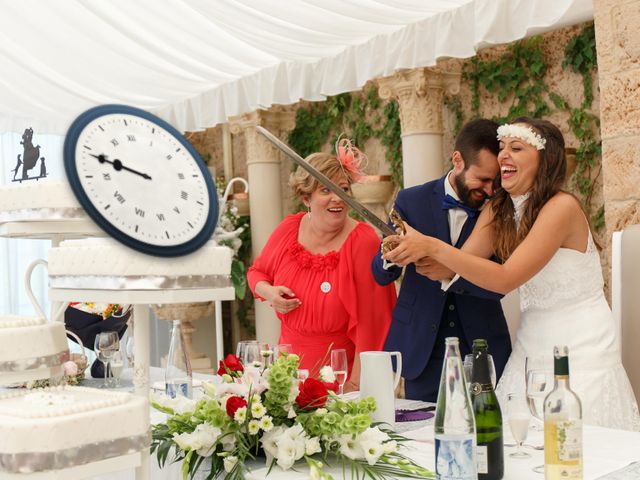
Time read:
**9:49**
